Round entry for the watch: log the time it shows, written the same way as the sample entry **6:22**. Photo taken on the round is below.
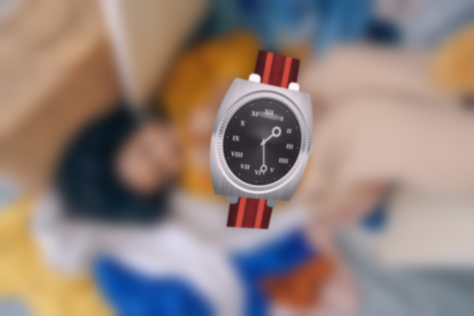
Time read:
**1:28**
